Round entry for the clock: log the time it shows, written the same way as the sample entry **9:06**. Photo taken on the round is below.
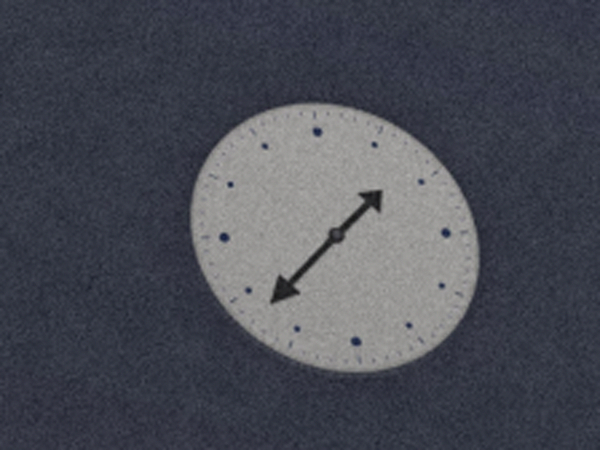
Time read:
**1:38**
